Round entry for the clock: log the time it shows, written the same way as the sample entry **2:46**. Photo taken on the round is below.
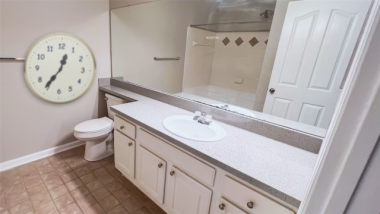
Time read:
**12:36**
